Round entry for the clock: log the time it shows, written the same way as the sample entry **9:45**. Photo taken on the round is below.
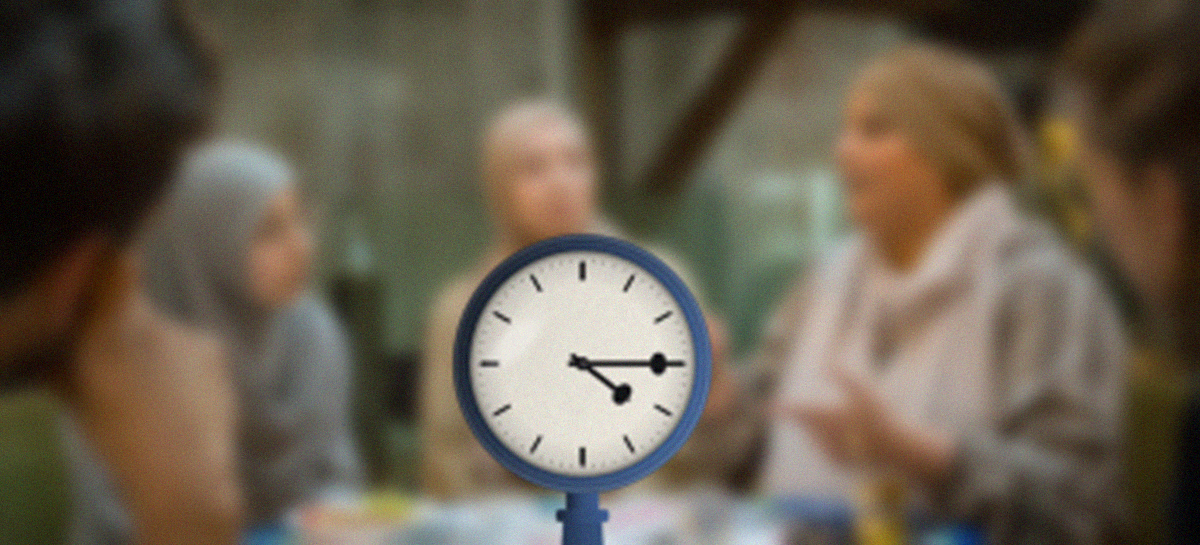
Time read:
**4:15**
